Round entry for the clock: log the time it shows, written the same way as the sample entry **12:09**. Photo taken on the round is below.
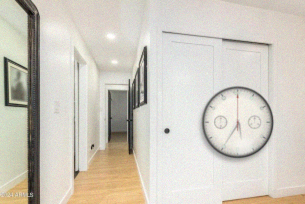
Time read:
**5:35**
